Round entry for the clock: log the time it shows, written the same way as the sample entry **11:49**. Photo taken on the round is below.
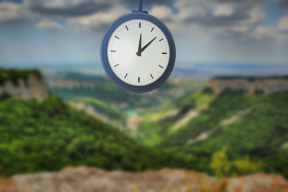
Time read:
**12:08**
